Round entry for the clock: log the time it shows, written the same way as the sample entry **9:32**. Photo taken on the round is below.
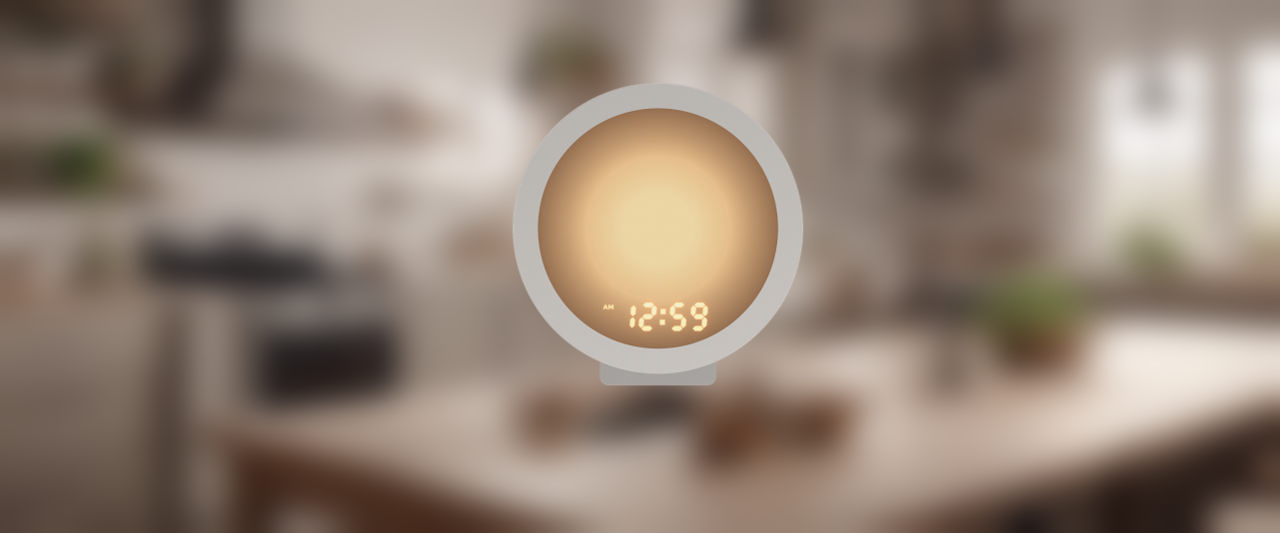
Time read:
**12:59**
